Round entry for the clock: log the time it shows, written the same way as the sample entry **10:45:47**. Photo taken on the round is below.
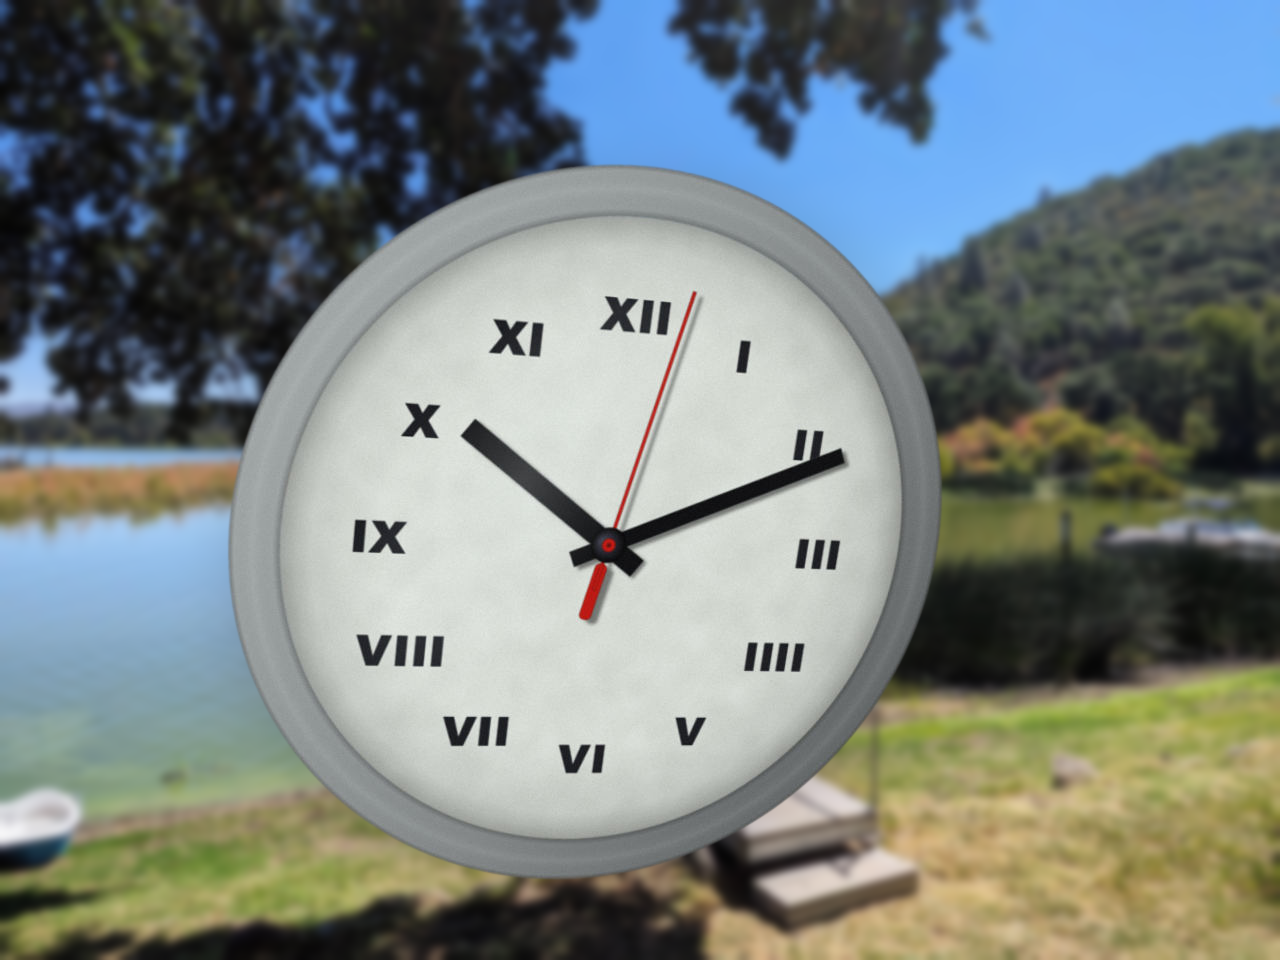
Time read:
**10:11:02**
